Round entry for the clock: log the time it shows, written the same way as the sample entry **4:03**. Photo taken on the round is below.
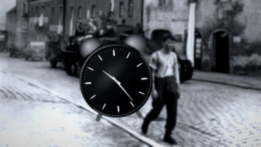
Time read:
**10:24**
